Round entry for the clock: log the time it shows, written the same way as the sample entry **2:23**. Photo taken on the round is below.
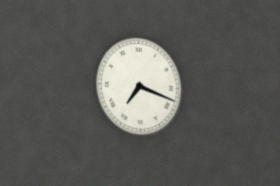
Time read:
**7:18**
